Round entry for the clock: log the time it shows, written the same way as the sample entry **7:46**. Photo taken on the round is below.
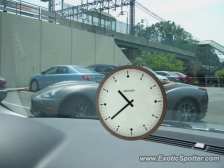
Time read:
**10:39**
